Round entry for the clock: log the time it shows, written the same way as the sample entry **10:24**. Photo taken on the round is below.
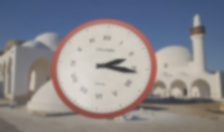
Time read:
**2:16**
